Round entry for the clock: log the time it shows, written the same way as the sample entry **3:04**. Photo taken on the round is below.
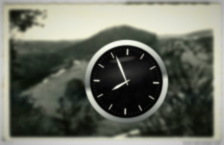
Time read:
**7:56**
